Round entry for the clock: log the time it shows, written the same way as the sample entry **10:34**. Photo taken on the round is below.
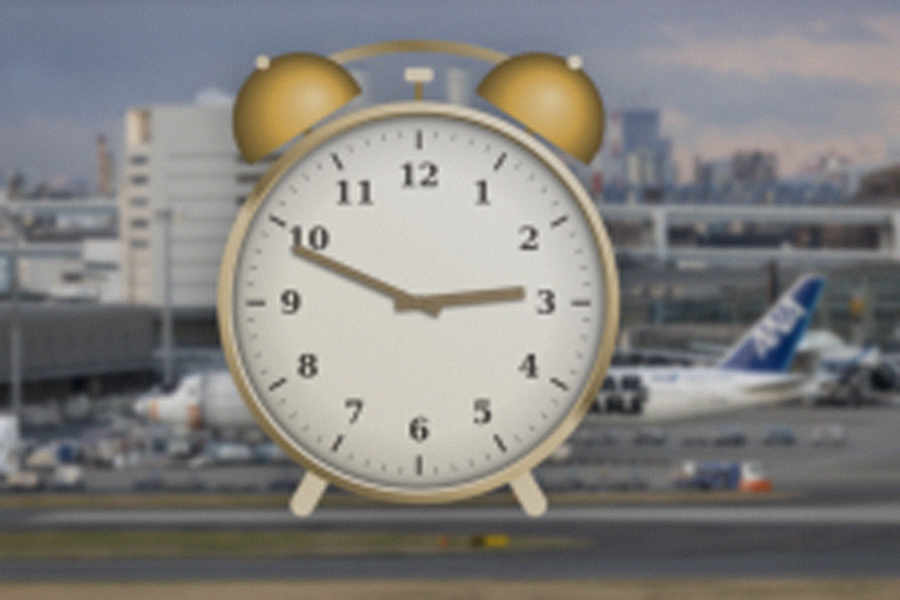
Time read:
**2:49**
